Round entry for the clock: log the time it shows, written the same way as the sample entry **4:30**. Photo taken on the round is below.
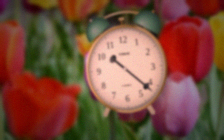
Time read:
**10:22**
